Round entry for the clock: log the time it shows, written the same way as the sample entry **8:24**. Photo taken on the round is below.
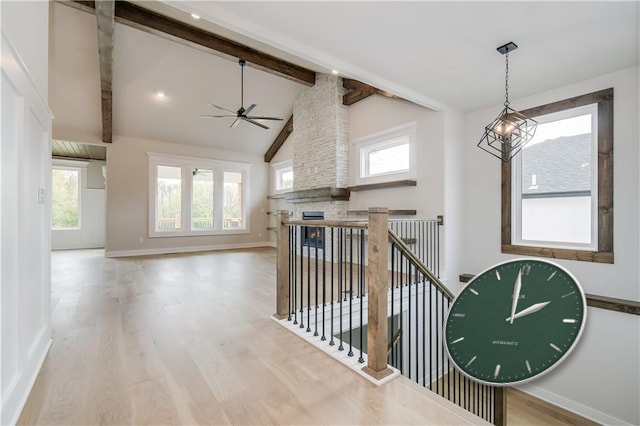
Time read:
**1:59**
